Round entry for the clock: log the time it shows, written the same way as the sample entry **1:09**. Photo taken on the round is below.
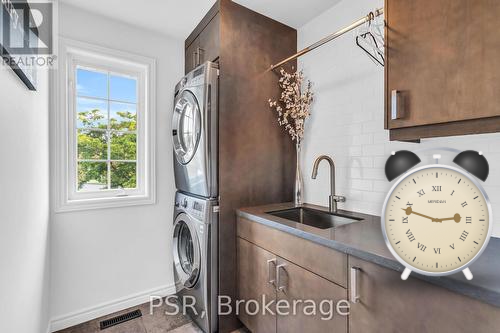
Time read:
**2:48**
